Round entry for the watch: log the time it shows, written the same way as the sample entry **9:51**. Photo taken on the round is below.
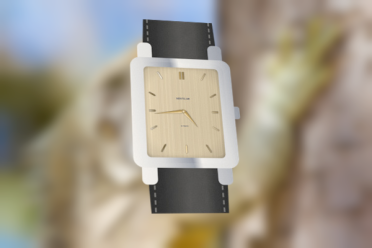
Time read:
**4:44**
